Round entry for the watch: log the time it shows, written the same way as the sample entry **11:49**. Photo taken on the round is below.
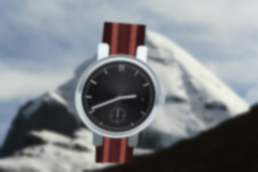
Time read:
**2:41**
